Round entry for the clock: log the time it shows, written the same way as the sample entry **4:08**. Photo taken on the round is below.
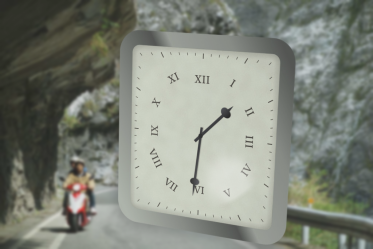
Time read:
**1:31**
